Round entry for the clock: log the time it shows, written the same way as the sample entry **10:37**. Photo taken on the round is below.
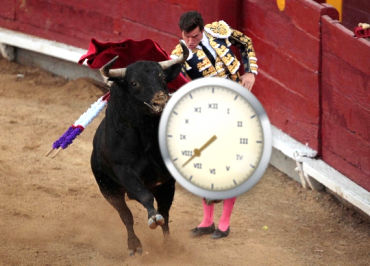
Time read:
**7:38**
